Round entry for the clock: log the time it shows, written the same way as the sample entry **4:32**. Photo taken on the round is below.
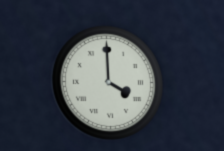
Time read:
**4:00**
